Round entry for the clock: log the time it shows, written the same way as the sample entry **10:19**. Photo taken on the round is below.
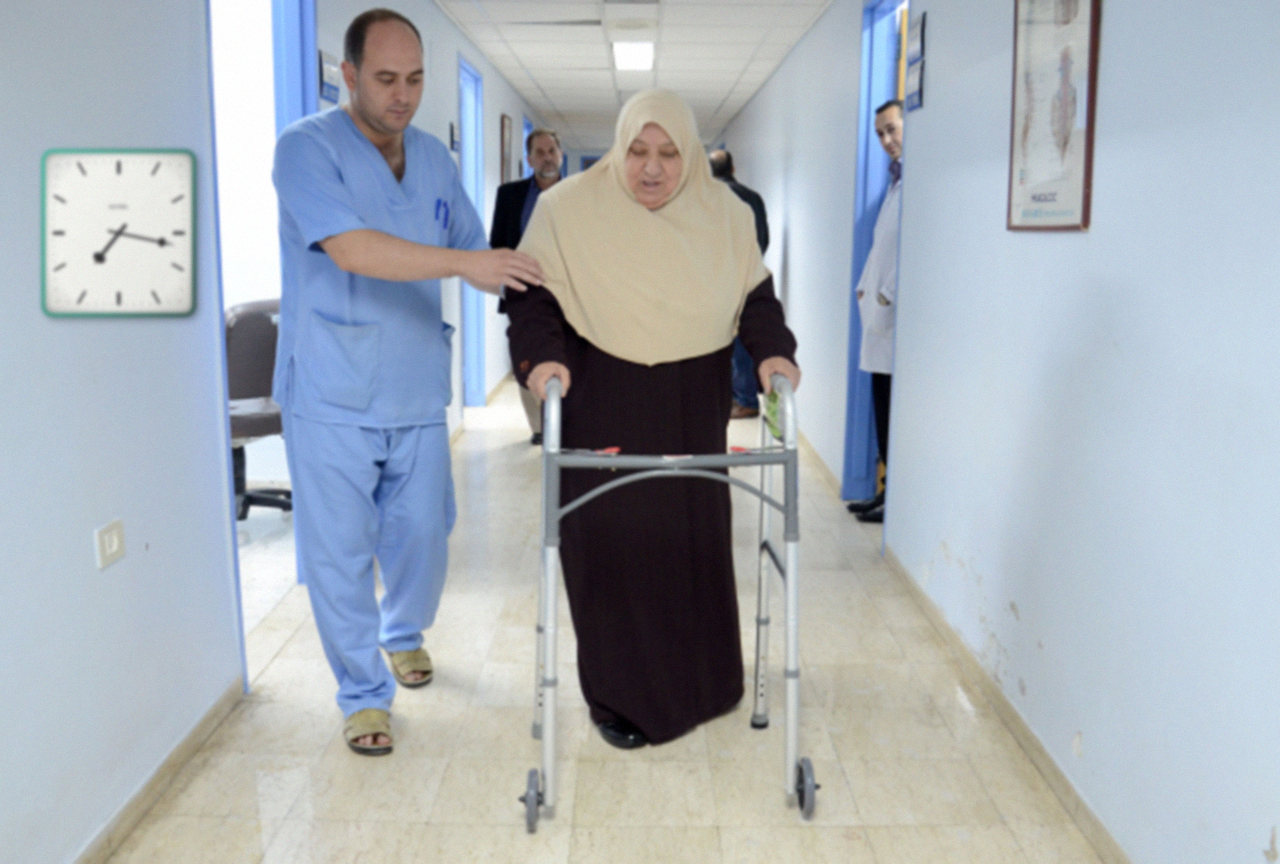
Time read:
**7:17**
